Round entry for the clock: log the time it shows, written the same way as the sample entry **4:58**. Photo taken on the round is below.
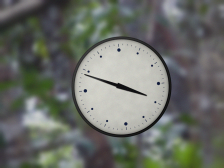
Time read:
**3:49**
